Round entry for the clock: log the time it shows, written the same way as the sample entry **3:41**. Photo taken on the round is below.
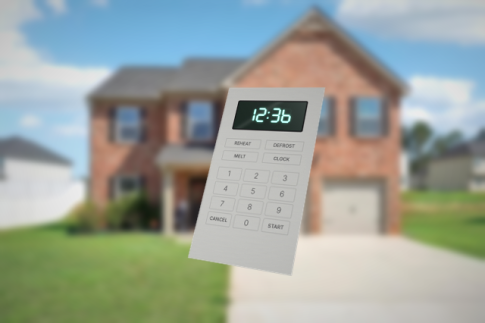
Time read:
**12:36**
